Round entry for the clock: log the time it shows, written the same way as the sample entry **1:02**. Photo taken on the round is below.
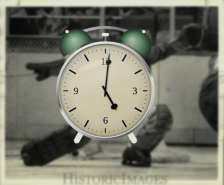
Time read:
**5:01**
